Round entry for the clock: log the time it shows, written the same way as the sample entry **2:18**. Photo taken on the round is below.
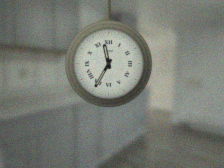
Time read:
**11:35**
